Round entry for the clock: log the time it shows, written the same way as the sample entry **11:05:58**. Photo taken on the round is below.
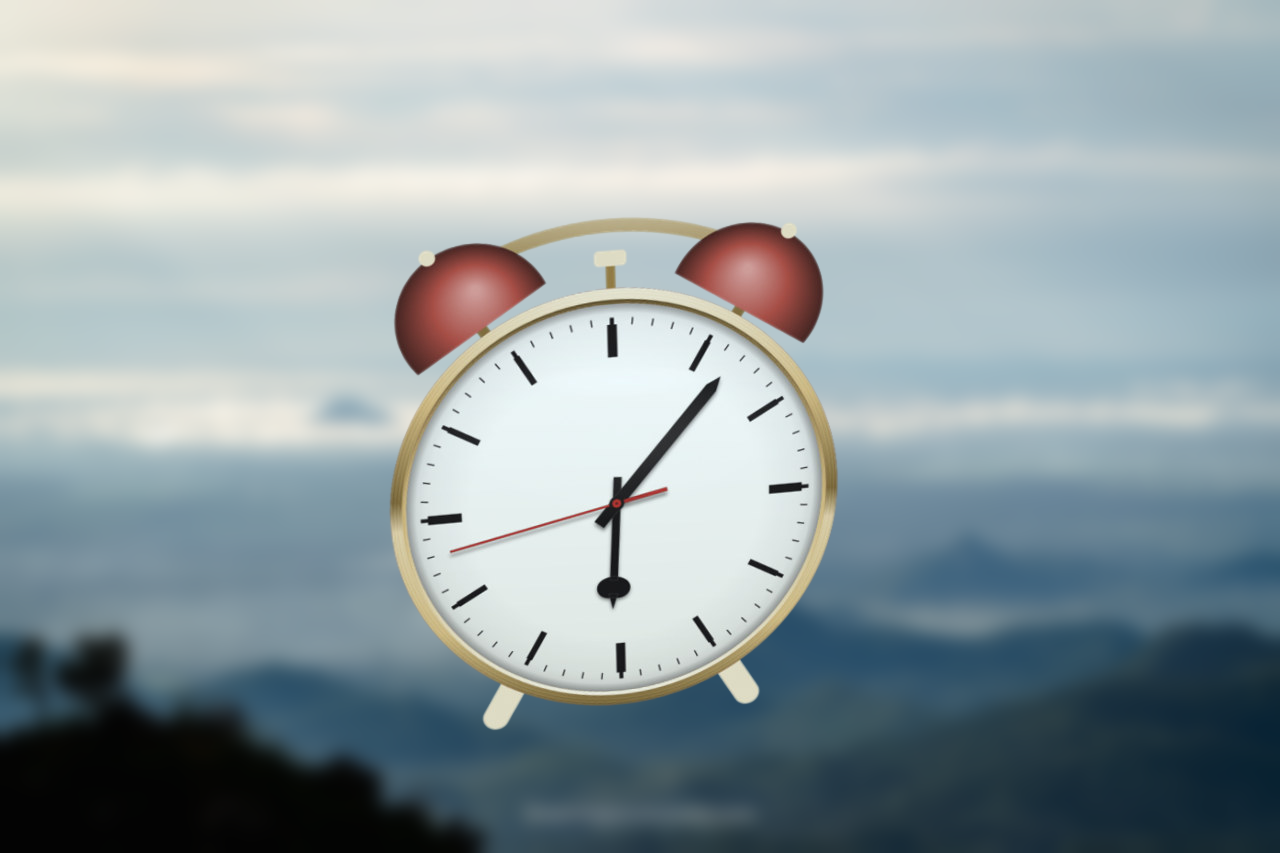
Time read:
**6:06:43**
